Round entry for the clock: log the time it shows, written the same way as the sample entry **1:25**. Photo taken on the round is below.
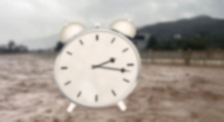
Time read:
**2:17**
